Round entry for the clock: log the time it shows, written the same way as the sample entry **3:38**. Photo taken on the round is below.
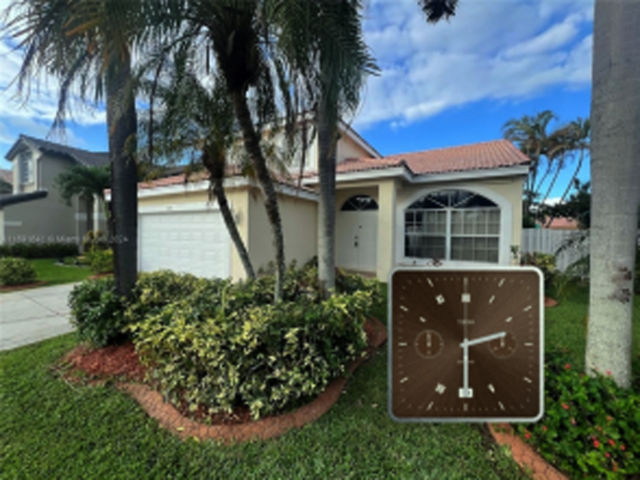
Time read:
**2:30**
